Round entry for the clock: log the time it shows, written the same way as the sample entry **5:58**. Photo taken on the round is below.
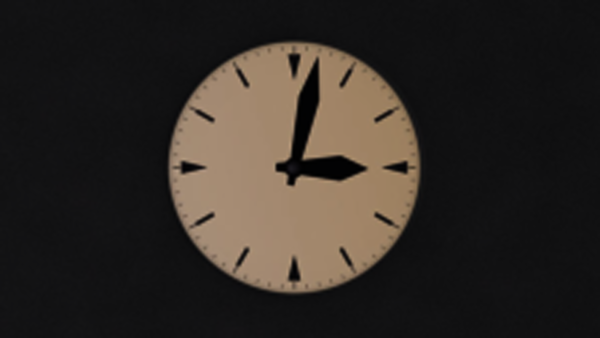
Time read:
**3:02**
